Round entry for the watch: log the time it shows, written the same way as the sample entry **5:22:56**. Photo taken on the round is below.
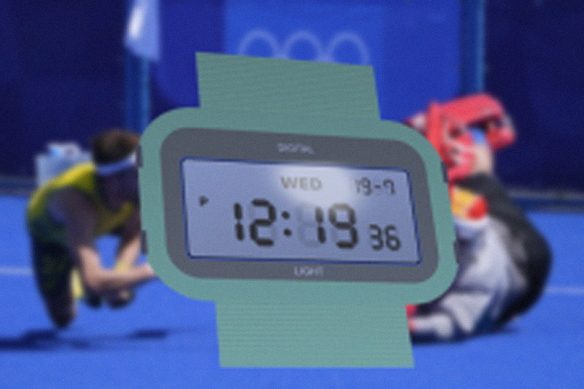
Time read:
**12:19:36**
